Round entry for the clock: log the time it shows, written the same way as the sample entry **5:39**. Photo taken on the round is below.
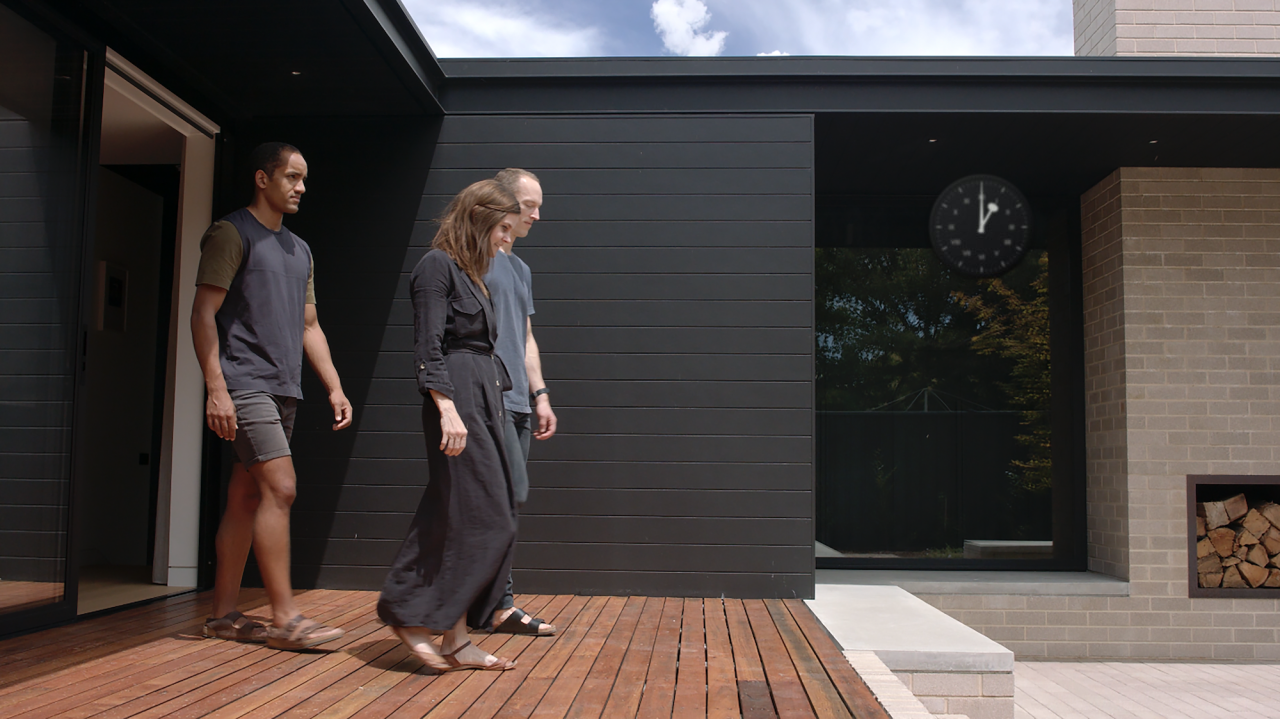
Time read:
**1:00**
